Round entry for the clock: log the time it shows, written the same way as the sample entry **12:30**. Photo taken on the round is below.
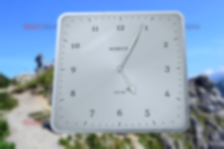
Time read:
**5:04**
